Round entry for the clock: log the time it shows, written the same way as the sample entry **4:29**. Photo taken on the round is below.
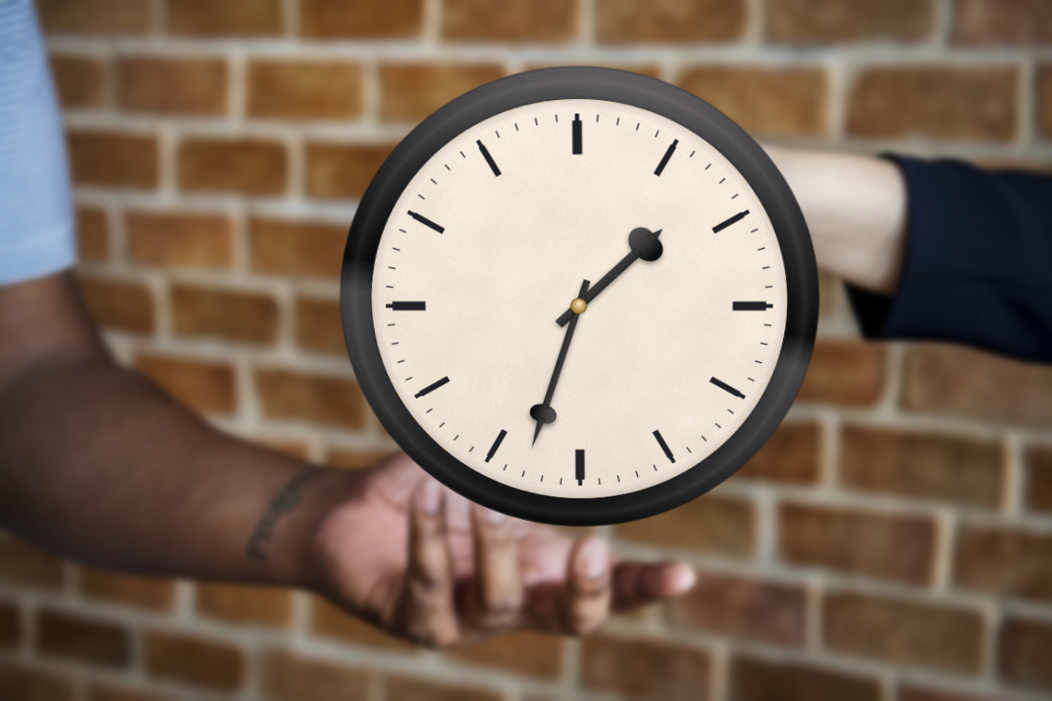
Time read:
**1:33**
